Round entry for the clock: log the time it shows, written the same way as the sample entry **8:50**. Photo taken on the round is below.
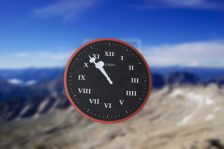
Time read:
**10:53**
